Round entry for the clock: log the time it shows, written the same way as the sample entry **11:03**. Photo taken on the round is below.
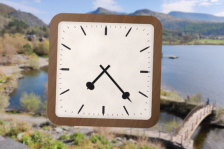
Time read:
**7:23**
